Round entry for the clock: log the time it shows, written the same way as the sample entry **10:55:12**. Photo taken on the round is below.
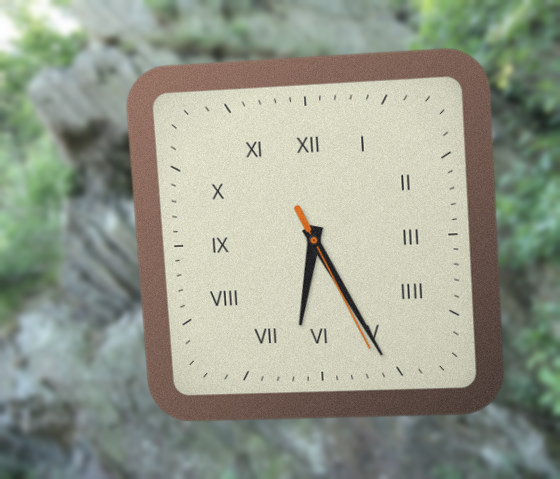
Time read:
**6:25:26**
